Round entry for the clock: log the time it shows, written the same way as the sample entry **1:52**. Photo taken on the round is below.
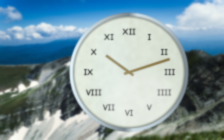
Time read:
**10:12**
